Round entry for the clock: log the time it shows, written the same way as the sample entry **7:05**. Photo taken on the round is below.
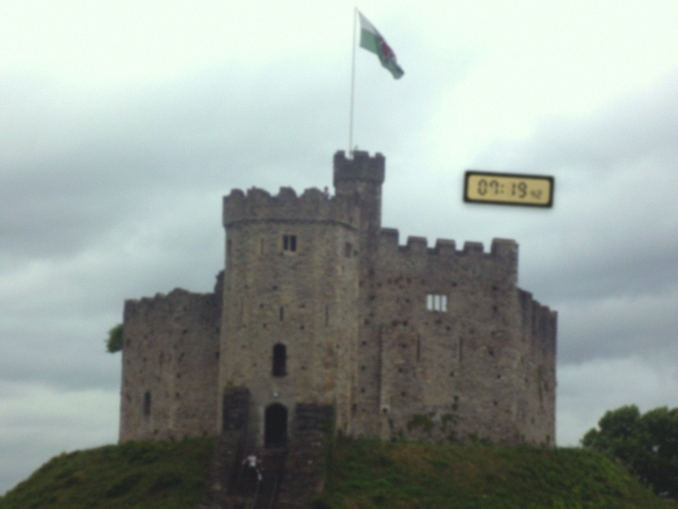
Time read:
**7:19**
